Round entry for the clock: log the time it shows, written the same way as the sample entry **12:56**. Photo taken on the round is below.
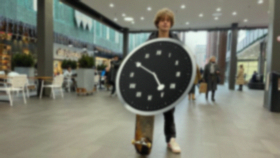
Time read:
**4:50**
